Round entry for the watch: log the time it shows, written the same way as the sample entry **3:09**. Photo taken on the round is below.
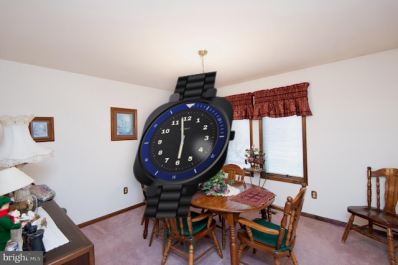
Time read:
**5:58**
